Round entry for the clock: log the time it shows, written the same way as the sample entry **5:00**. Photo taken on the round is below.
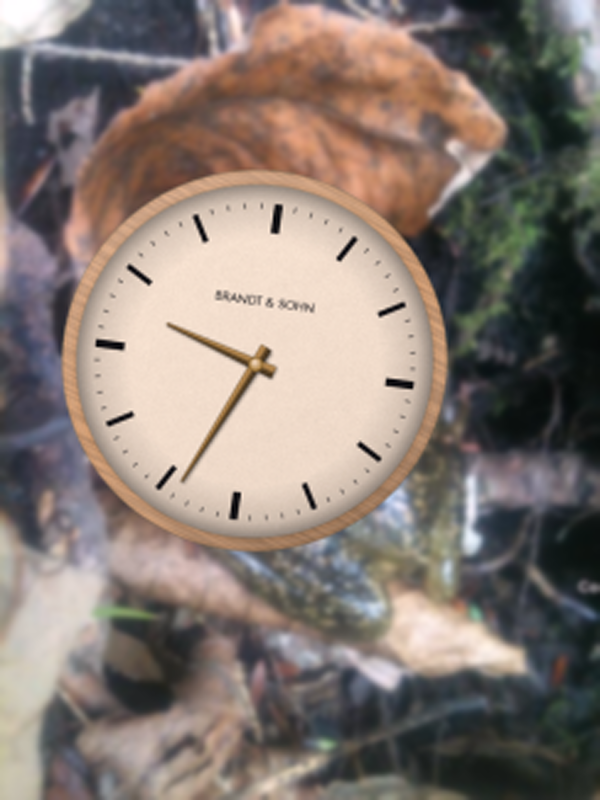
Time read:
**9:34**
